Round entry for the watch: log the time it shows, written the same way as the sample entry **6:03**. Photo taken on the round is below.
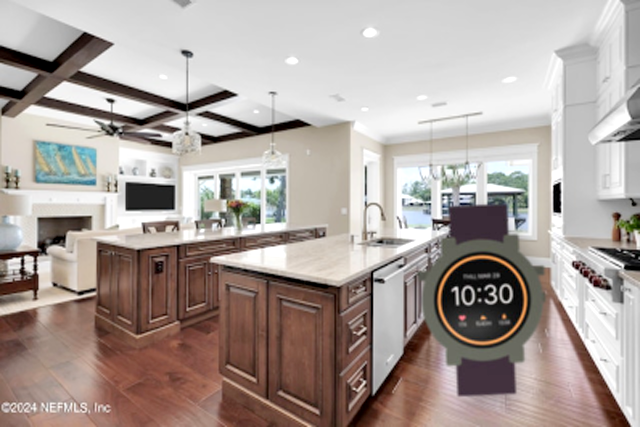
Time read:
**10:30**
